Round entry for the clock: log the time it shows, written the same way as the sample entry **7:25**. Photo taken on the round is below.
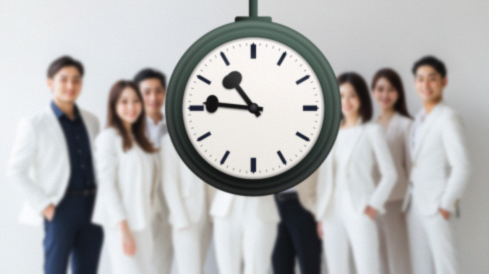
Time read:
**10:46**
